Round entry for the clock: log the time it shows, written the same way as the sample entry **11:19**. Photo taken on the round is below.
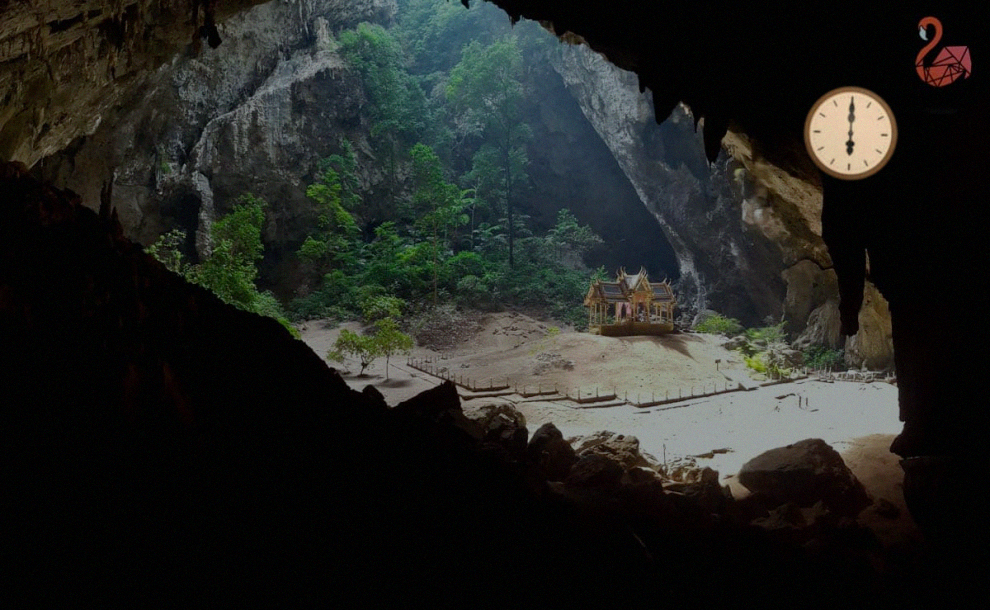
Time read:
**6:00**
